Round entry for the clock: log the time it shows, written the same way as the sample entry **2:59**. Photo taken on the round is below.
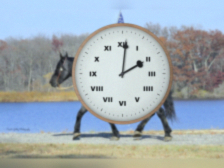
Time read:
**2:01**
